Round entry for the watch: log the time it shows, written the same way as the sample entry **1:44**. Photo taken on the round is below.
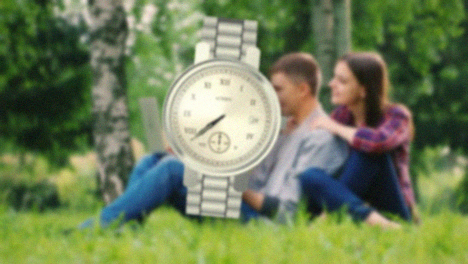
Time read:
**7:38**
